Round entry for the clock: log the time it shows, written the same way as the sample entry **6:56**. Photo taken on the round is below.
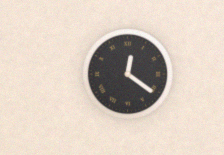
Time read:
**12:21**
